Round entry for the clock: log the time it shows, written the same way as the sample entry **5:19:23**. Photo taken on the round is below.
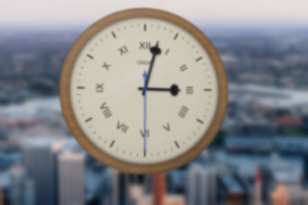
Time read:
**3:02:30**
